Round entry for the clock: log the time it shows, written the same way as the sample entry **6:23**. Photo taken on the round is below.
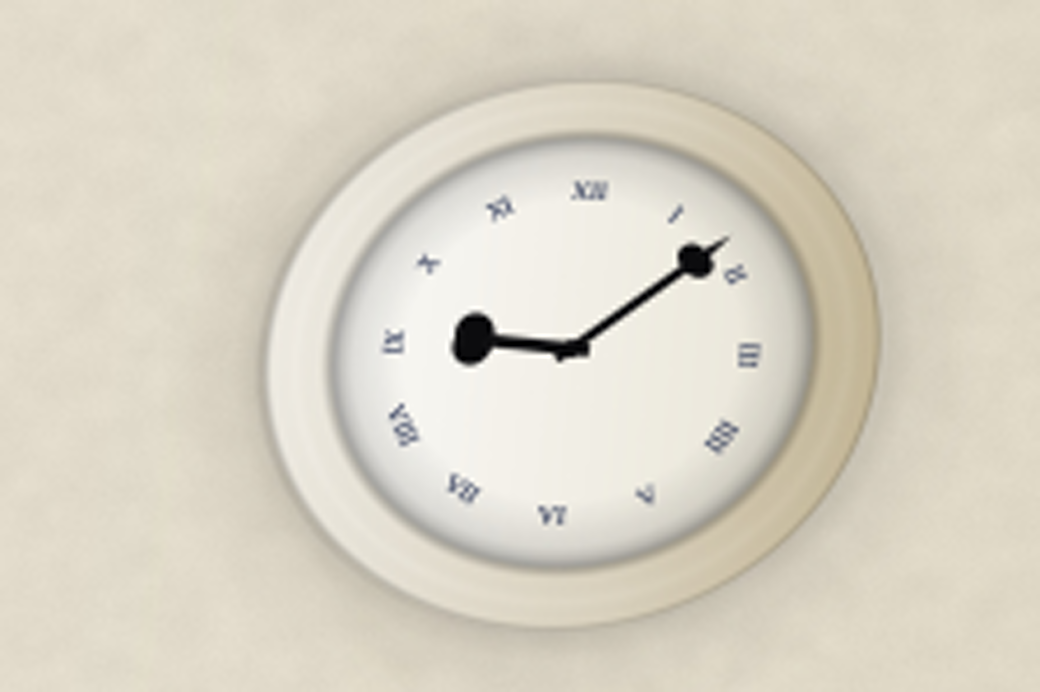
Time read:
**9:08**
